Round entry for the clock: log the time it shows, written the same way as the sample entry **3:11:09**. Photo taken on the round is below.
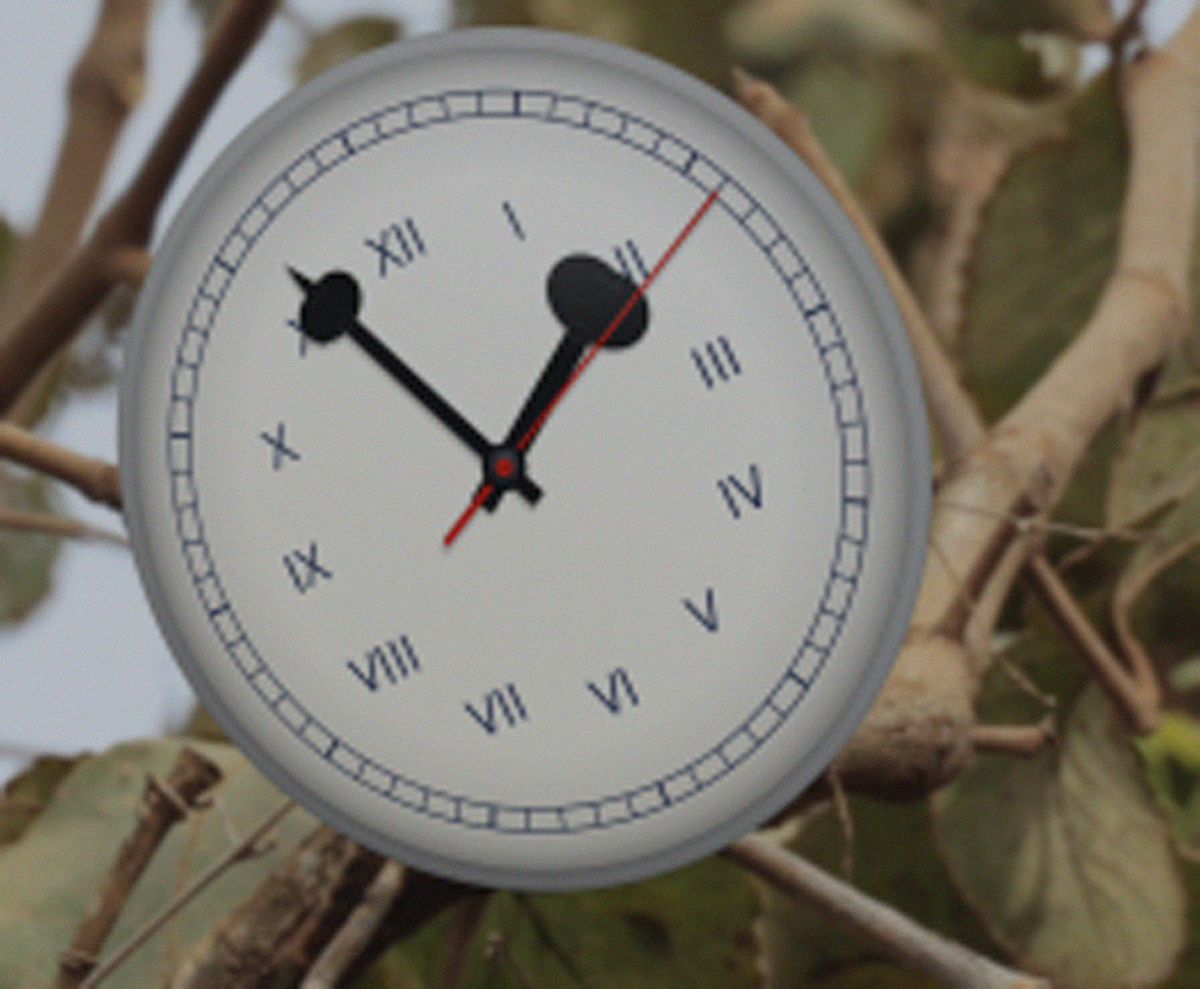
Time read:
**1:56:11**
